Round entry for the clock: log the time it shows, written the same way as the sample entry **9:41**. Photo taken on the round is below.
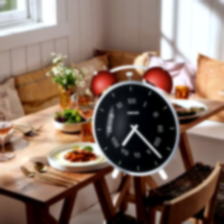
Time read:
**7:23**
